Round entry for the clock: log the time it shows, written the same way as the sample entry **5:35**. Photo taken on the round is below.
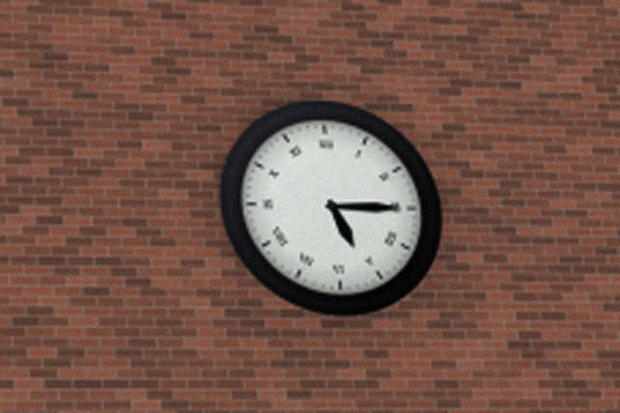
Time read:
**5:15**
